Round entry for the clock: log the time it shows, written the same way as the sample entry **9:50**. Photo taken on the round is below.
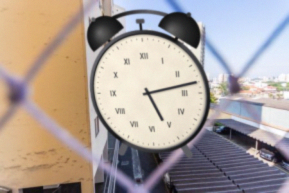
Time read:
**5:13**
